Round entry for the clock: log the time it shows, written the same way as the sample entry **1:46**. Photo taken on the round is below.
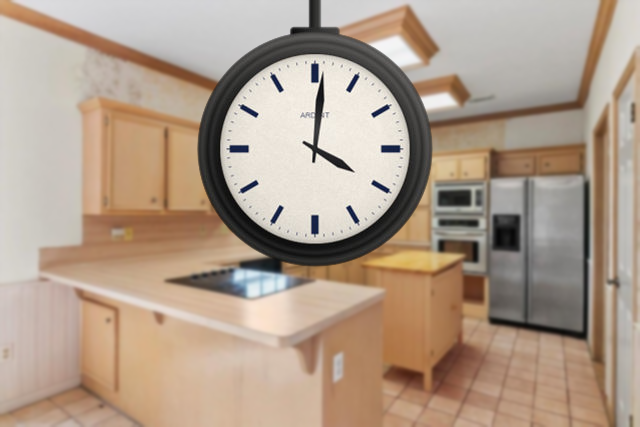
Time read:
**4:01**
